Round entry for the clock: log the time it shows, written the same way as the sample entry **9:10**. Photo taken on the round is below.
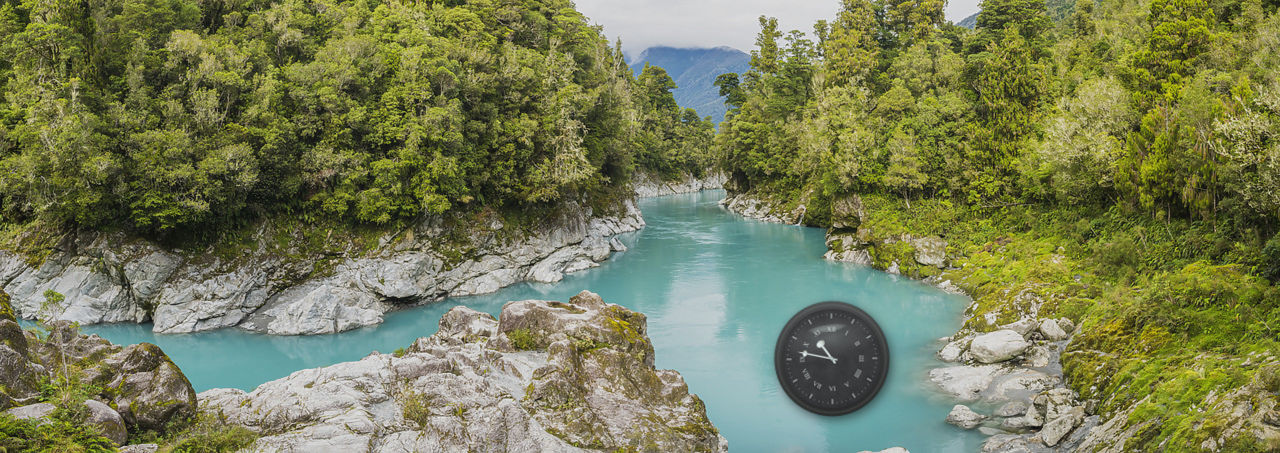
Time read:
**10:47**
